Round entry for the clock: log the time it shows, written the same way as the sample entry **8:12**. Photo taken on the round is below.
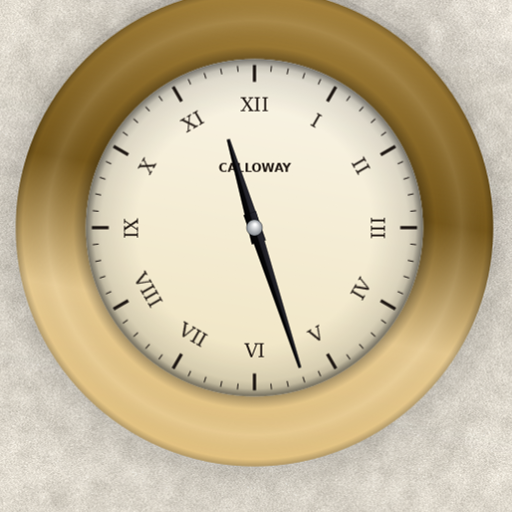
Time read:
**11:27**
